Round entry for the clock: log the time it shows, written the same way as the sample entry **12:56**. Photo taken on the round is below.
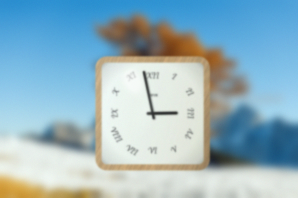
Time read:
**2:58**
